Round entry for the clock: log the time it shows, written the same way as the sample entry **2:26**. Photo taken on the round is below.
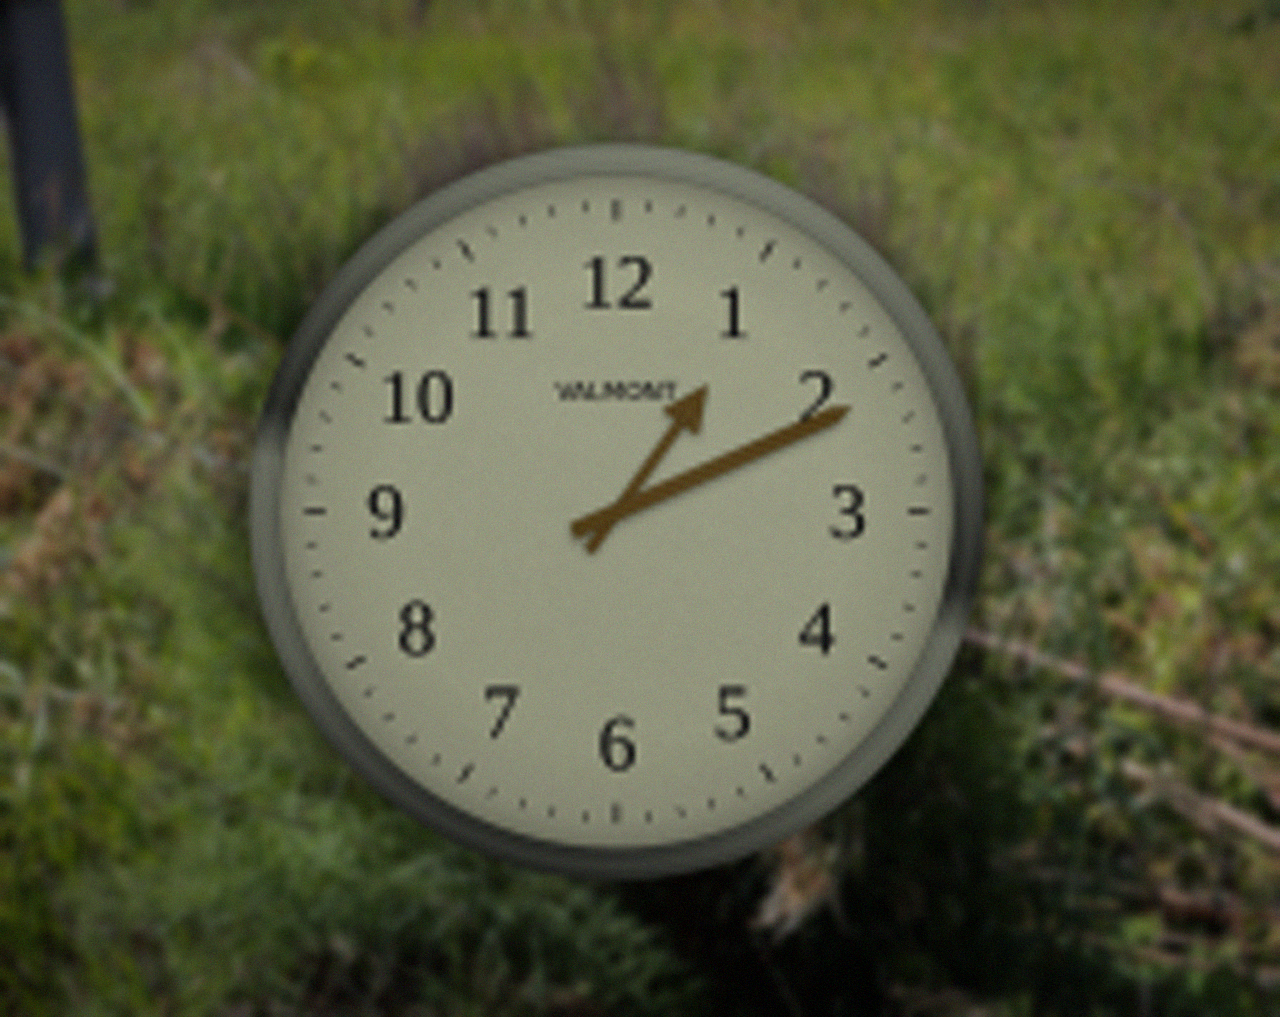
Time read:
**1:11**
